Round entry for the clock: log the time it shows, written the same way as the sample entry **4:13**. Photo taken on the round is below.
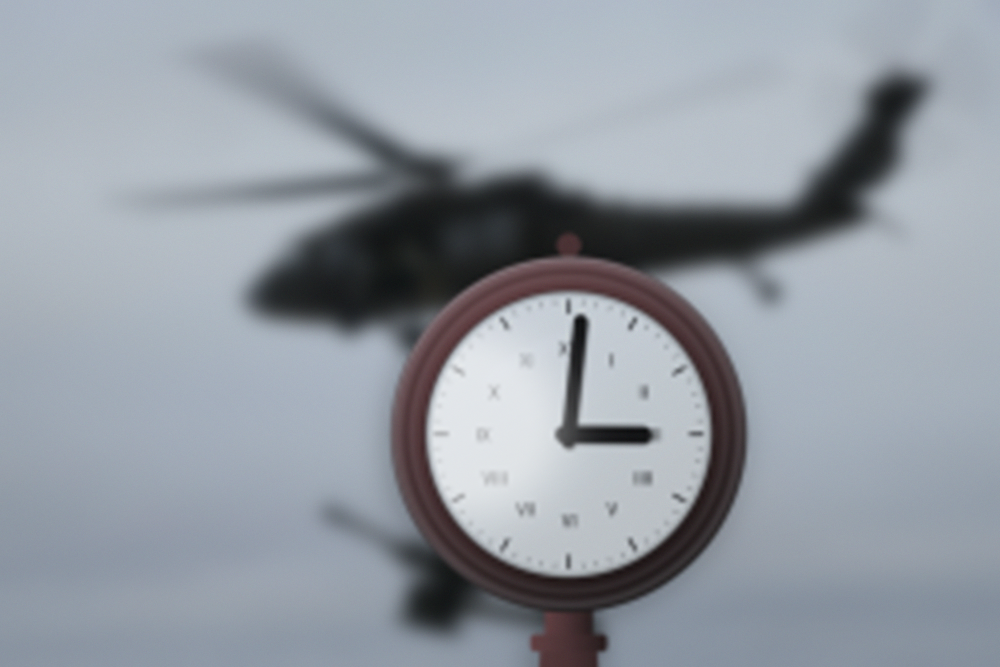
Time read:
**3:01**
